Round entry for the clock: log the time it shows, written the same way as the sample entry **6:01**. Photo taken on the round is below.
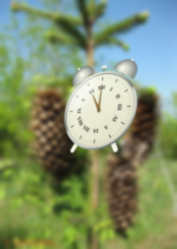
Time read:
**11:00**
